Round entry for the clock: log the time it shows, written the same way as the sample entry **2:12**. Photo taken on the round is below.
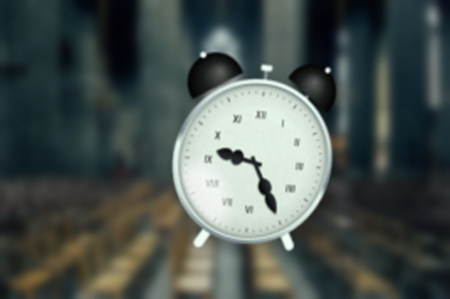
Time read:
**9:25**
